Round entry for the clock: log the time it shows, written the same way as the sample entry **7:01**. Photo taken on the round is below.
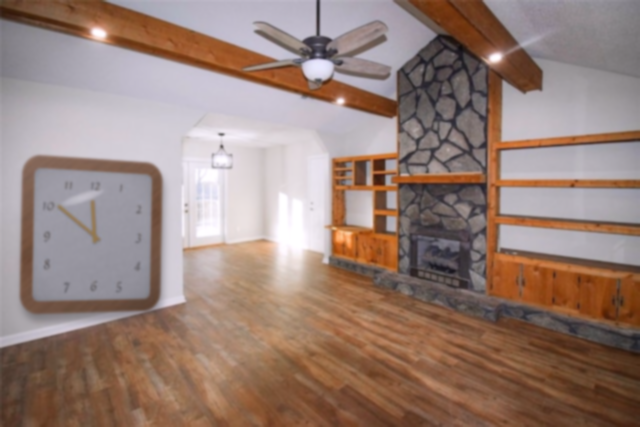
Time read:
**11:51**
